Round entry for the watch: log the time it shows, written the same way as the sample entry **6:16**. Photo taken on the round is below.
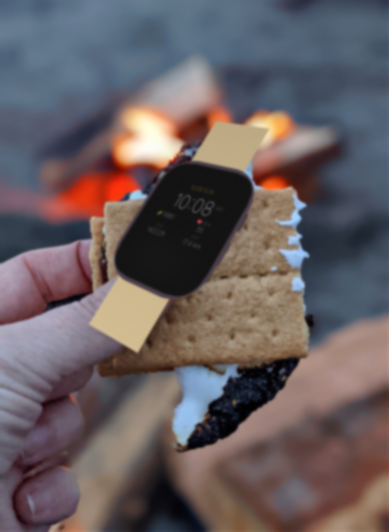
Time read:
**10:08**
